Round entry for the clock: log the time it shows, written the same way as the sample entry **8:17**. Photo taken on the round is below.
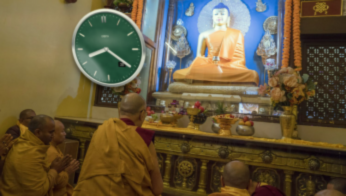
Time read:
**8:21**
